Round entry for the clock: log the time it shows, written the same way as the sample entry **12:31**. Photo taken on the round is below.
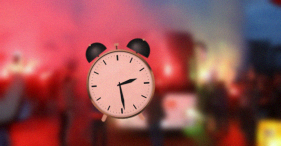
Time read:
**2:29**
